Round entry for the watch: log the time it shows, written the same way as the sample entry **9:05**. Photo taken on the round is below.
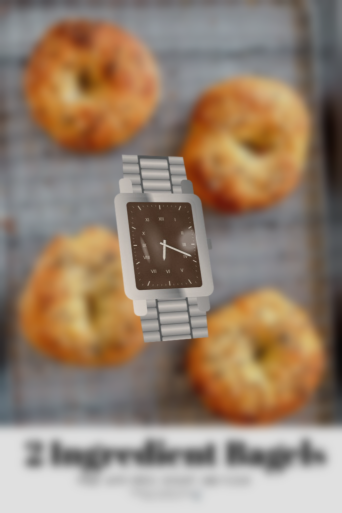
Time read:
**6:19**
